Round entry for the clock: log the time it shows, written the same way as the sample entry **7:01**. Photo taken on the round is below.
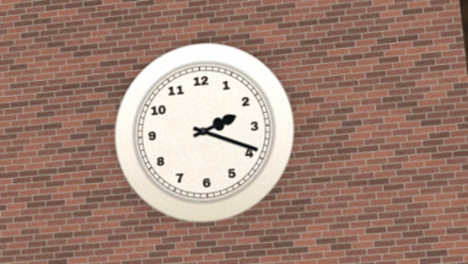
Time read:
**2:19**
